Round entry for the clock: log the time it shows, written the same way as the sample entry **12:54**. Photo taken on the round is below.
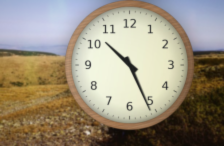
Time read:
**10:26**
